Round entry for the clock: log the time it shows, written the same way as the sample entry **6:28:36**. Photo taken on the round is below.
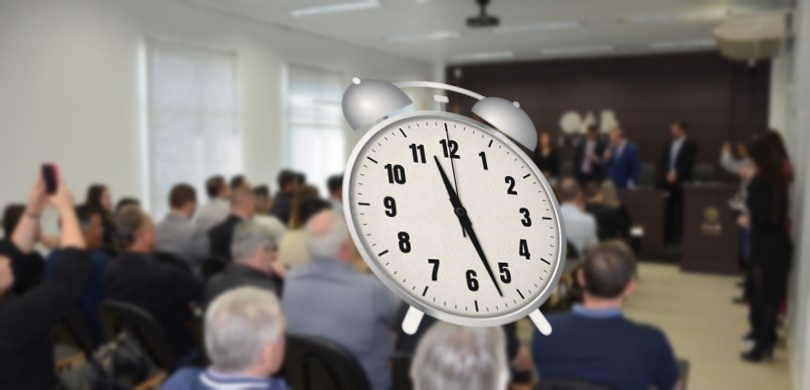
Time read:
**11:27:00**
